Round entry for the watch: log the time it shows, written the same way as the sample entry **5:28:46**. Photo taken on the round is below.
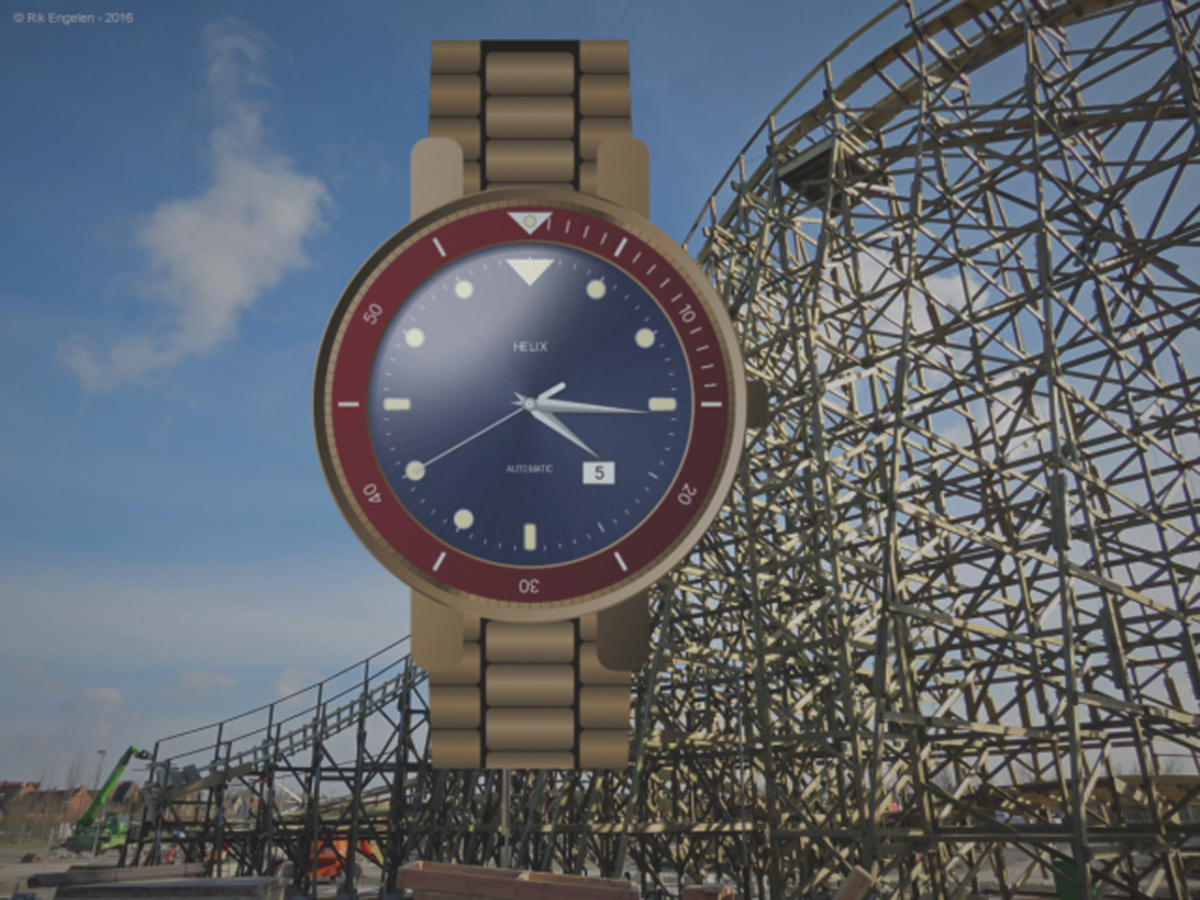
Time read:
**4:15:40**
